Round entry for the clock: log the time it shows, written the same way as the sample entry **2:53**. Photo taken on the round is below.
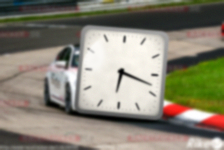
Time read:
**6:18**
